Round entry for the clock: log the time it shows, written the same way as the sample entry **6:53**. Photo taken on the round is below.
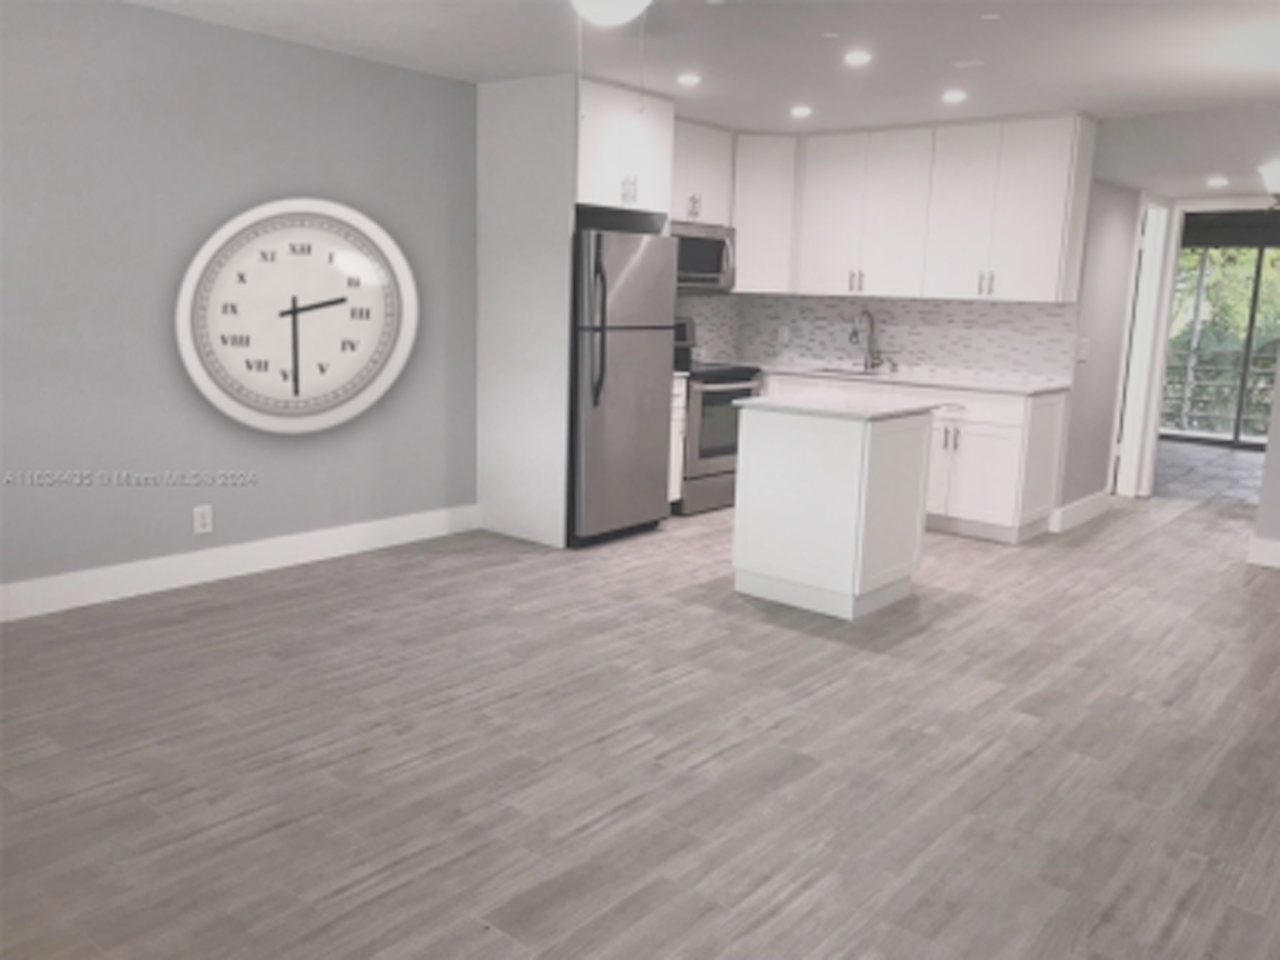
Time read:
**2:29**
